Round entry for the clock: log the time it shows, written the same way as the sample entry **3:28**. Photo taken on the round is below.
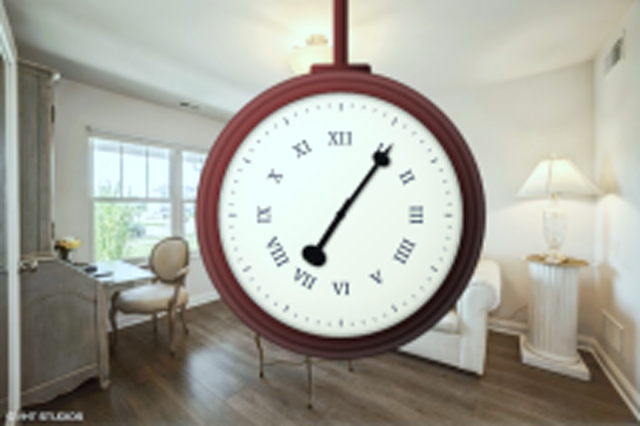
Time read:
**7:06**
